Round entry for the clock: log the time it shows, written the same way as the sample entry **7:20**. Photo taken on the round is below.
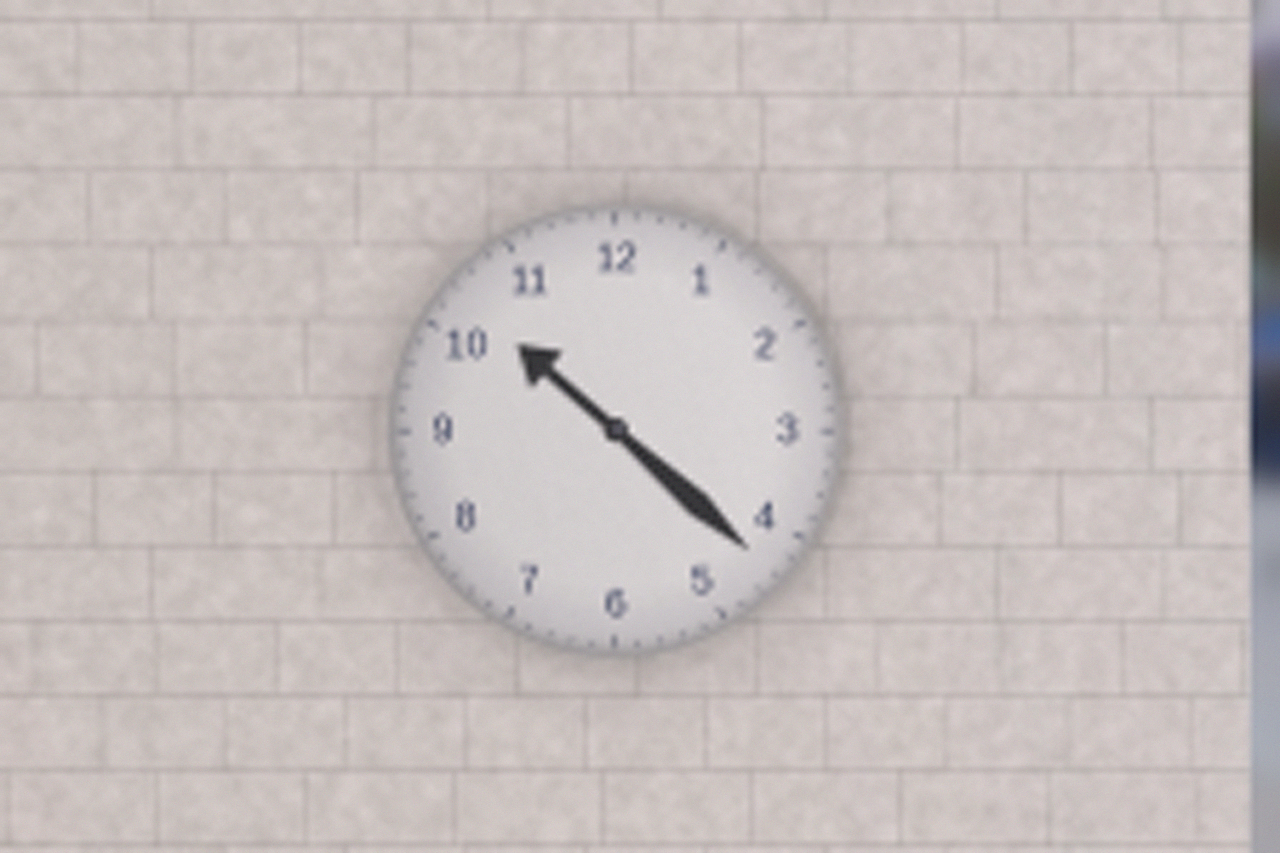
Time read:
**10:22**
